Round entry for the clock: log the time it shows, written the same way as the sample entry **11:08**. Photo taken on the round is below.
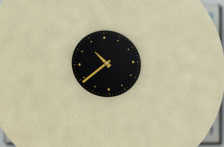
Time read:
**10:39**
